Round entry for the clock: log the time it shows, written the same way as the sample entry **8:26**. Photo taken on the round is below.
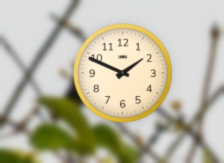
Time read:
**1:49**
